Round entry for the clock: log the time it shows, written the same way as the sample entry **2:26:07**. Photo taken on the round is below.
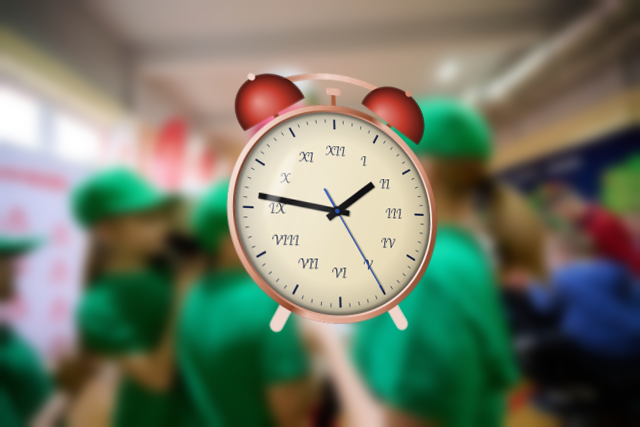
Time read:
**1:46:25**
